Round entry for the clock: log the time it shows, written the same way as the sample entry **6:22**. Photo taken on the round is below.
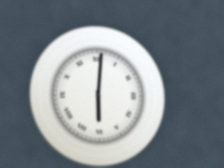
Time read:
**6:01**
